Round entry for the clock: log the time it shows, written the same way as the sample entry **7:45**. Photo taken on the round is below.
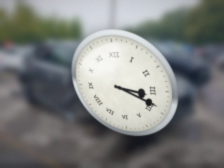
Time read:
**3:19**
